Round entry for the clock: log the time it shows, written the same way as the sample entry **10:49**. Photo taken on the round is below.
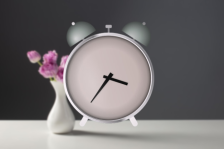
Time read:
**3:36**
